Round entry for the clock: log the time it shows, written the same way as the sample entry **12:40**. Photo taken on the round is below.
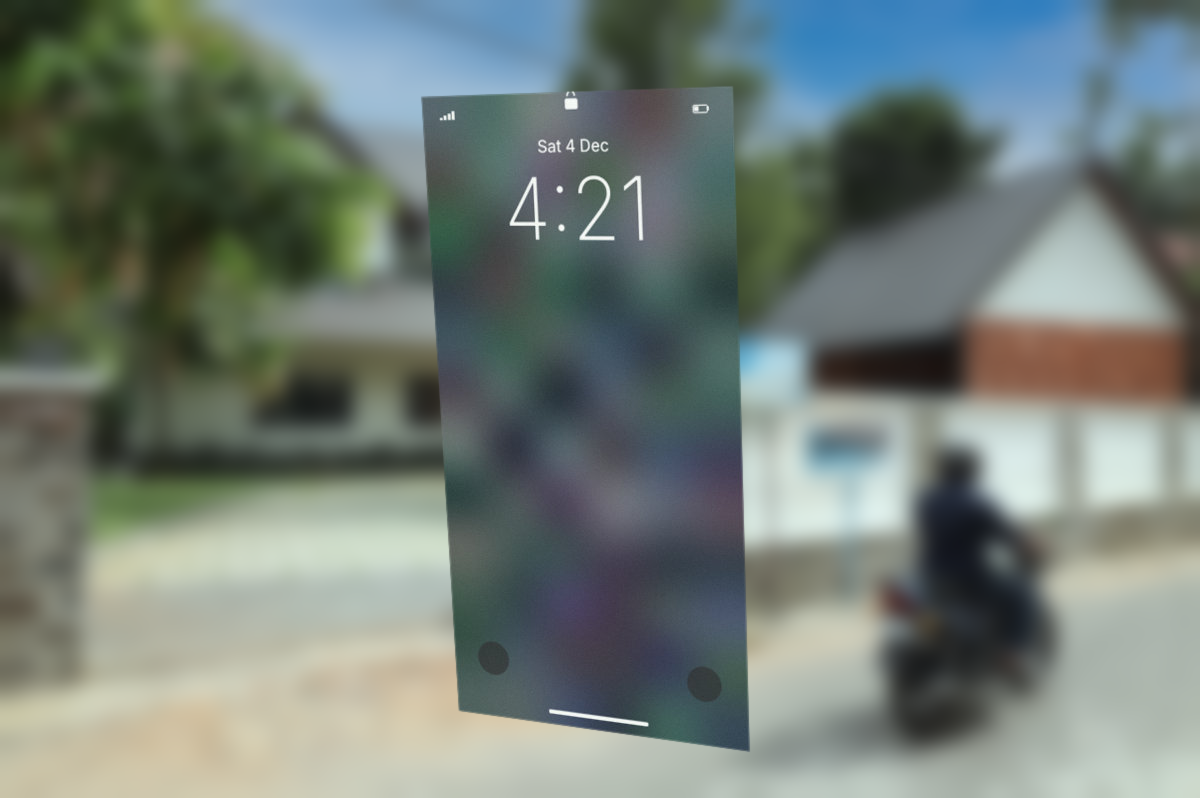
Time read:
**4:21**
